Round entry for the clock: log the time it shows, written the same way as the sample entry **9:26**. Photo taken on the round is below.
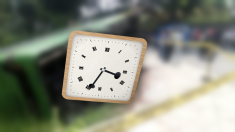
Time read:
**3:34**
